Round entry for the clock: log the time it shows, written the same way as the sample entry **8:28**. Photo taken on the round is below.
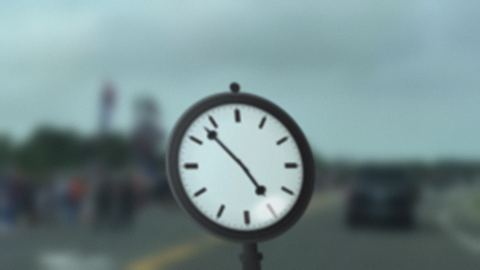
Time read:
**4:53**
